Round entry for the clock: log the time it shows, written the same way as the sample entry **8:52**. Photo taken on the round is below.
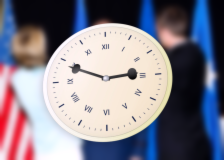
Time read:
**2:49**
